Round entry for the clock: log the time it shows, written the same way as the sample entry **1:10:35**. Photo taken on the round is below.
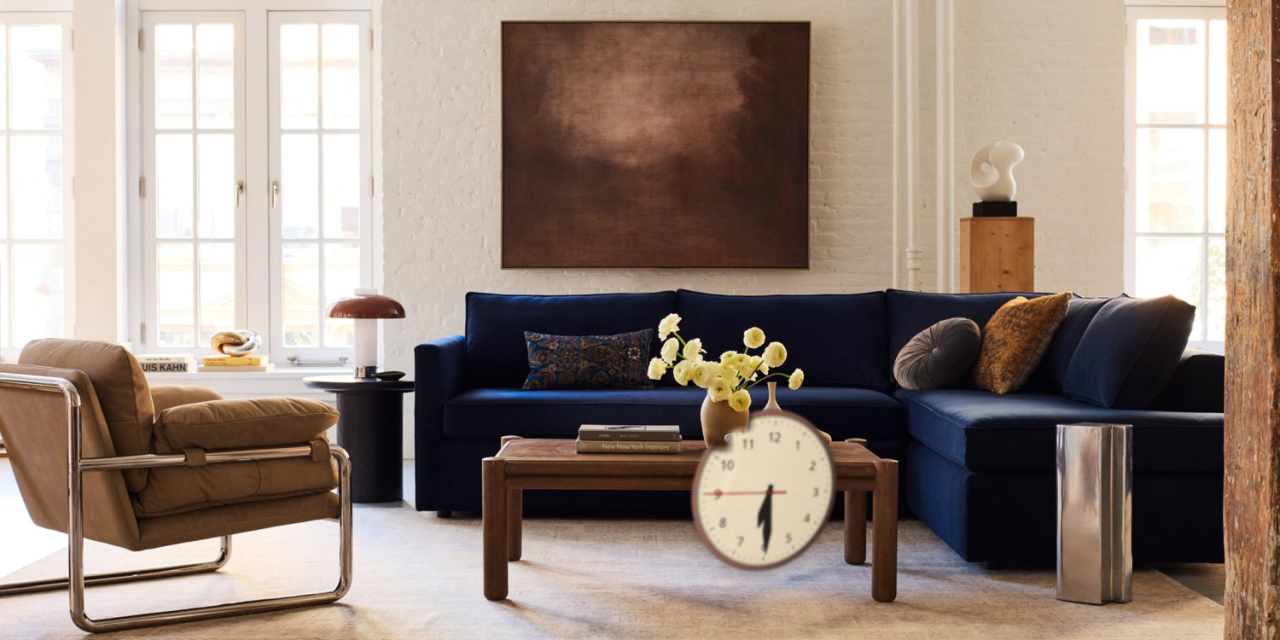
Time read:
**6:29:45**
